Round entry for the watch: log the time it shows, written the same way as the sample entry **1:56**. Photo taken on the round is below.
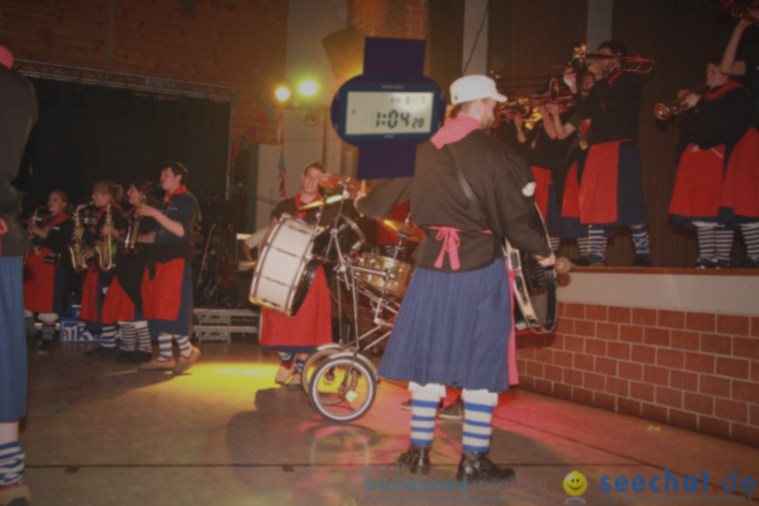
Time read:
**1:04**
